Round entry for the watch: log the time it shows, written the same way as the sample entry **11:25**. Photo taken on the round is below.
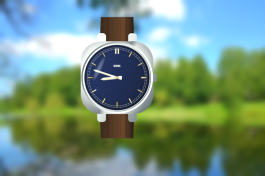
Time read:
**8:48**
